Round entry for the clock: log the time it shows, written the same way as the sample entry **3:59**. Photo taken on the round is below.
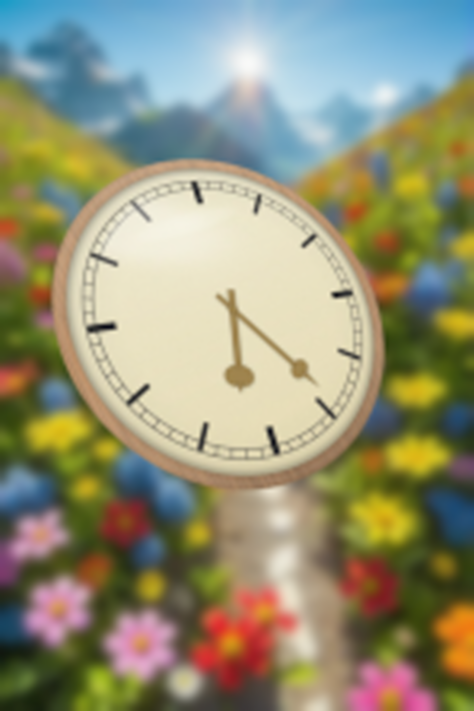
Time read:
**6:24**
